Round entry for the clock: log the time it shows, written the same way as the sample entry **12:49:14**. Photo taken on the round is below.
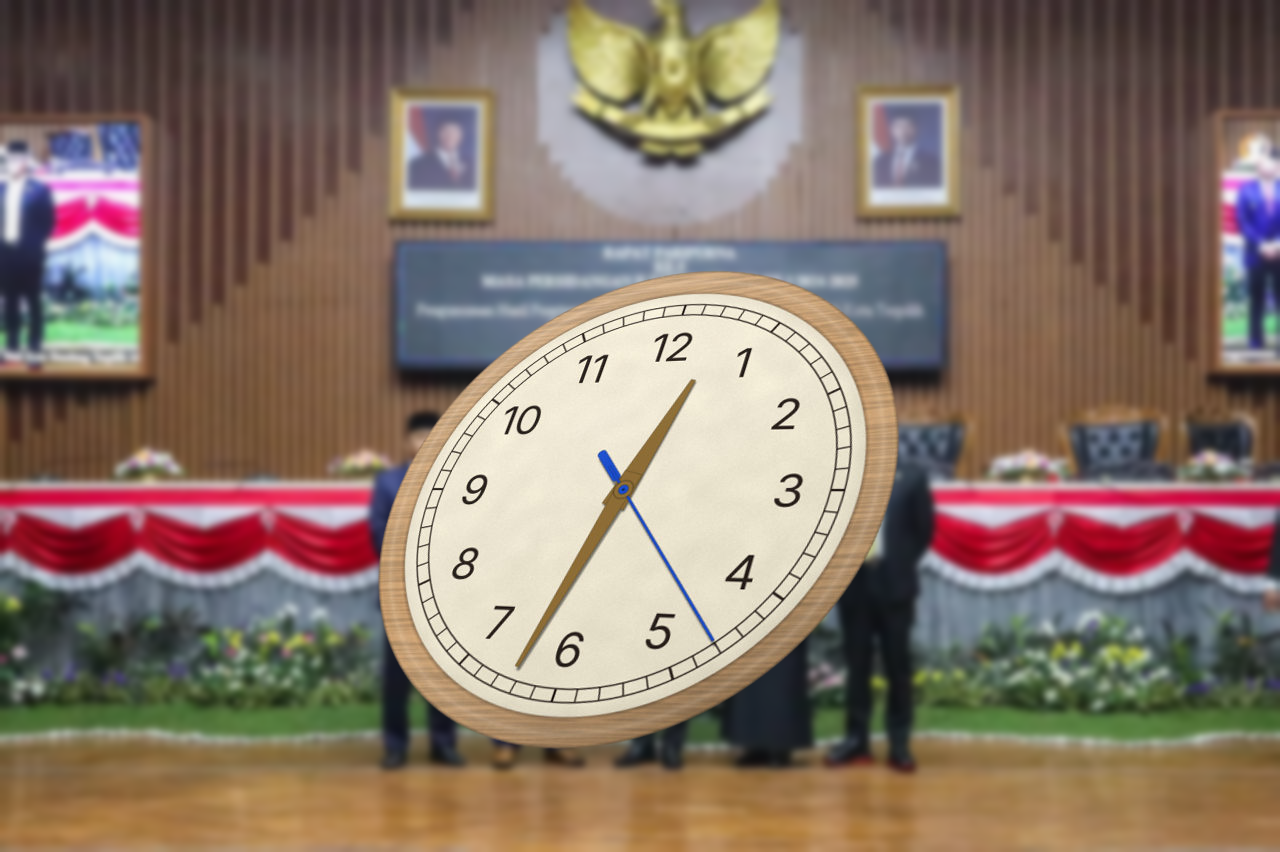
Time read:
**12:32:23**
